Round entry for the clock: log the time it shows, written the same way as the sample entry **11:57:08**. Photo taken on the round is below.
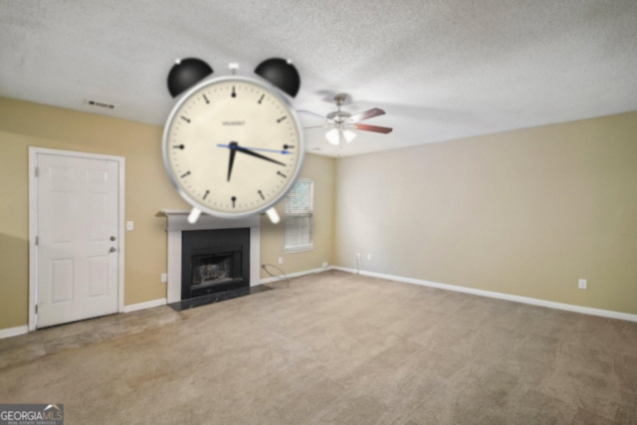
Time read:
**6:18:16**
